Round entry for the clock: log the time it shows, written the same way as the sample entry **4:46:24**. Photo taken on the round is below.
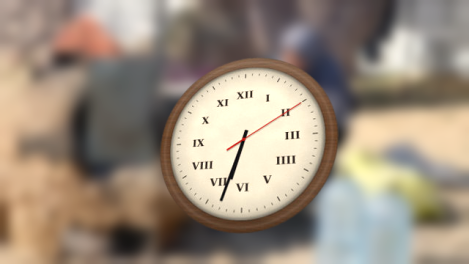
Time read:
**6:33:10**
